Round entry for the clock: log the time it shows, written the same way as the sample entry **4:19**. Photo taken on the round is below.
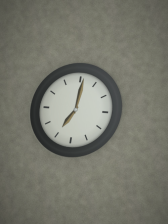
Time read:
**7:01**
